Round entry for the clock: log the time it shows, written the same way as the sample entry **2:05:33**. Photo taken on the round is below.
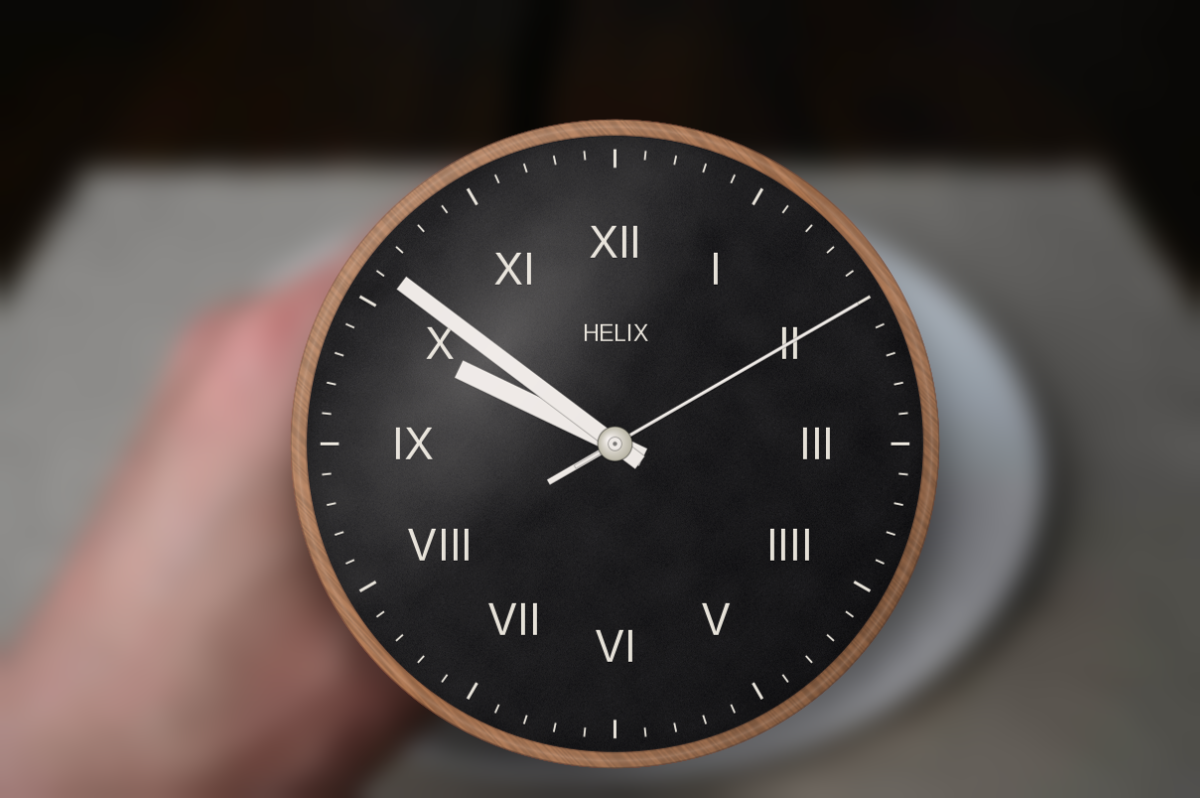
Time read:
**9:51:10**
